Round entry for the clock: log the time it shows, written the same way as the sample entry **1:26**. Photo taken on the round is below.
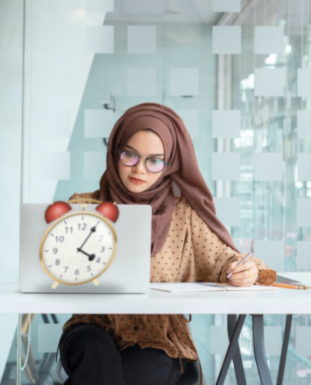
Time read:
**4:05**
